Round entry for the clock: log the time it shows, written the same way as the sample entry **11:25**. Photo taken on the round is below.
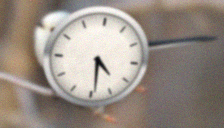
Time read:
**4:29**
